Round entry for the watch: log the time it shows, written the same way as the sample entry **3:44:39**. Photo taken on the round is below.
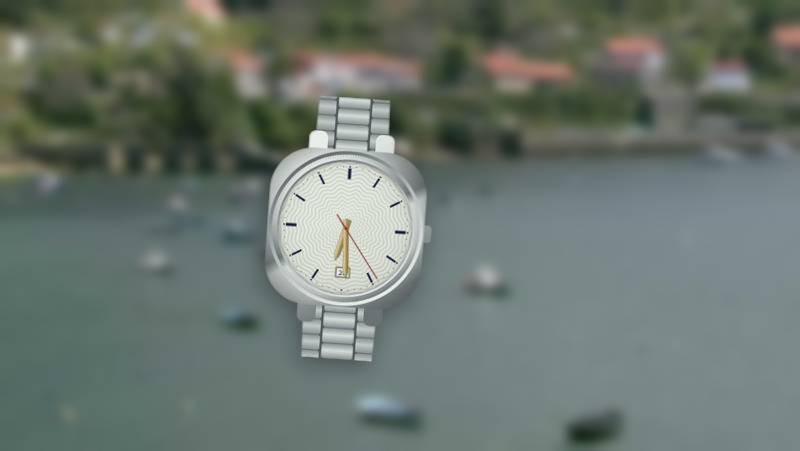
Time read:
**6:29:24**
